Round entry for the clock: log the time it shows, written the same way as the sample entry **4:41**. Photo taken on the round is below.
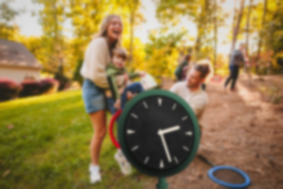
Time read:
**2:27**
